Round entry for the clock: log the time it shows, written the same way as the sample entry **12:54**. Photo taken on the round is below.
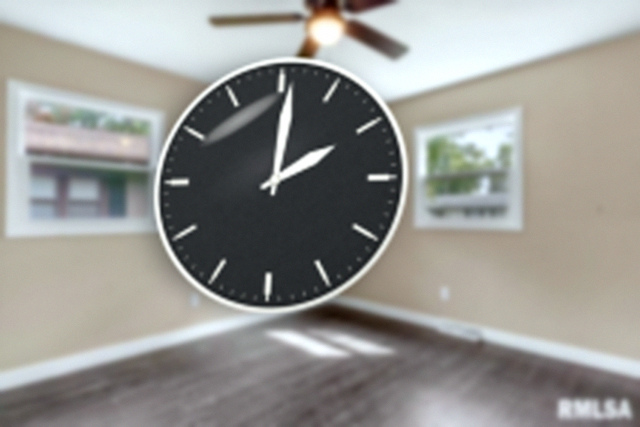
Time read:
**2:01**
